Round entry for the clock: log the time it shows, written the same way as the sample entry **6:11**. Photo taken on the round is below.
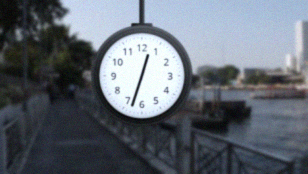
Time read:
**12:33**
